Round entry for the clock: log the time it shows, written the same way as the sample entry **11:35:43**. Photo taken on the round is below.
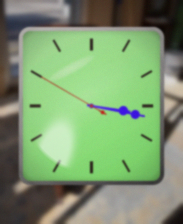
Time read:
**3:16:50**
